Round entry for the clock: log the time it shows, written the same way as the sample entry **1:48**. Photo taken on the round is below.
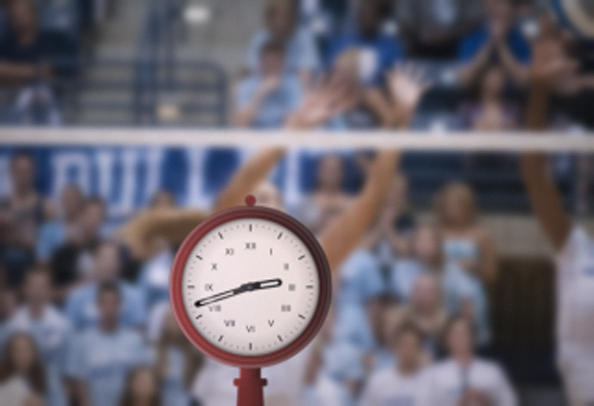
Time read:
**2:42**
